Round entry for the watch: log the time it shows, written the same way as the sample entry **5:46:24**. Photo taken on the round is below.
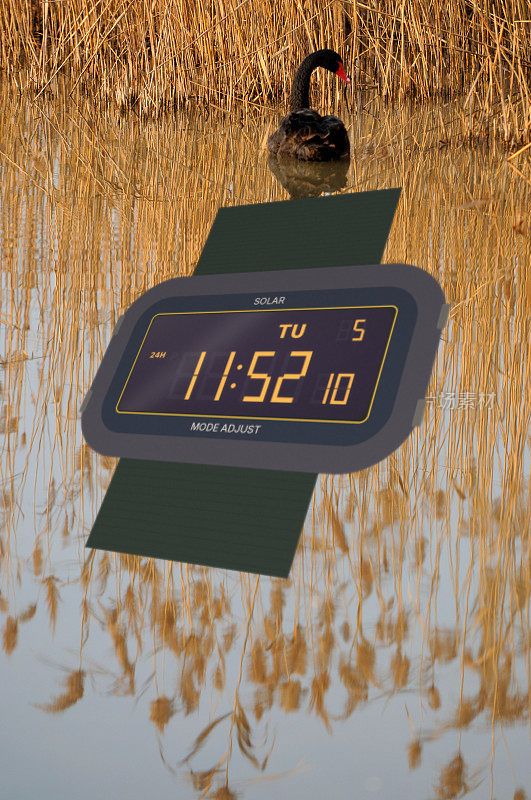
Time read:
**11:52:10**
